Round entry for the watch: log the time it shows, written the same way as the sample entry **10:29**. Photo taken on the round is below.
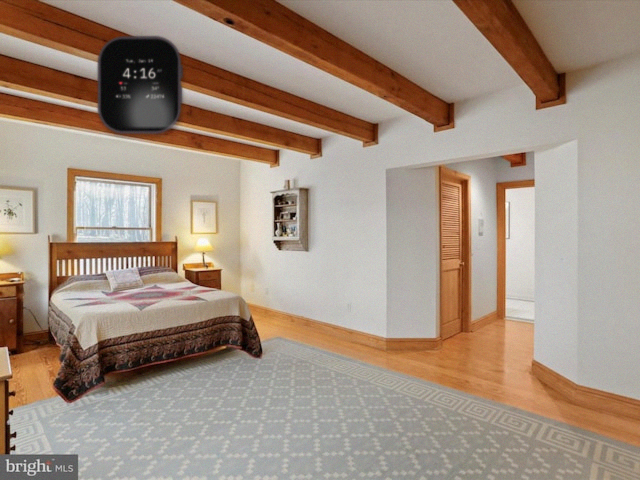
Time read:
**4:16**
